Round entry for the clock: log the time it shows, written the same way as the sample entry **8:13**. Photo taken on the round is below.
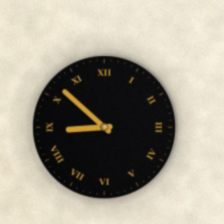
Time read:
**8:52**
